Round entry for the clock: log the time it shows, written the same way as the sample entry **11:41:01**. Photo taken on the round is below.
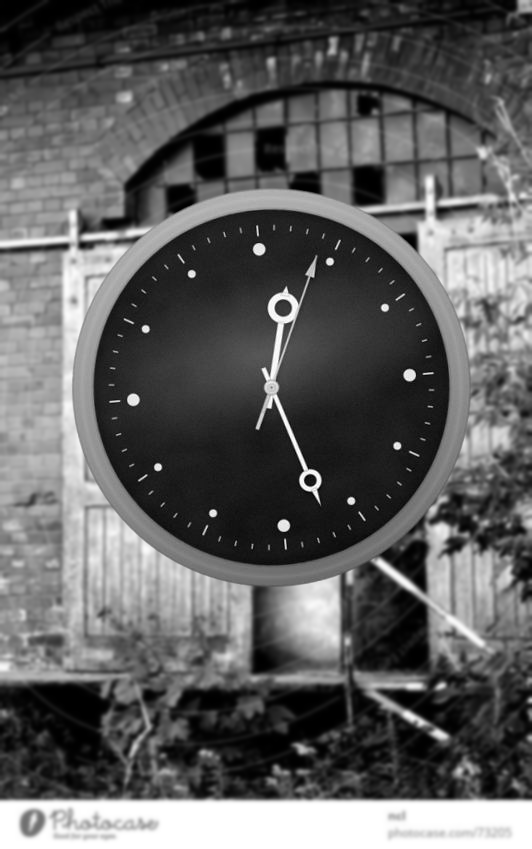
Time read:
**12:27:04**
